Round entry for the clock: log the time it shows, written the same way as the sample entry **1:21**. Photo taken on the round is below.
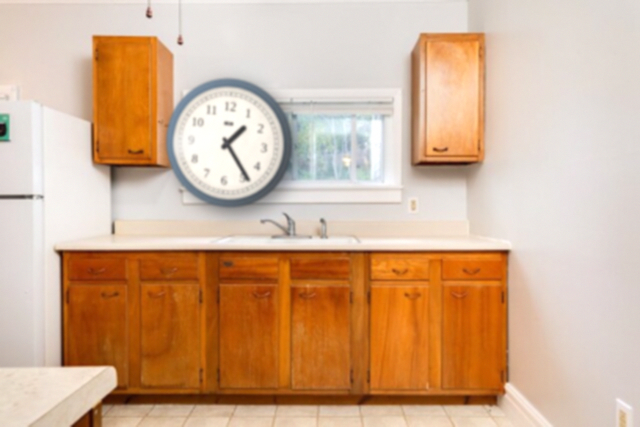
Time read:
**1:24**
